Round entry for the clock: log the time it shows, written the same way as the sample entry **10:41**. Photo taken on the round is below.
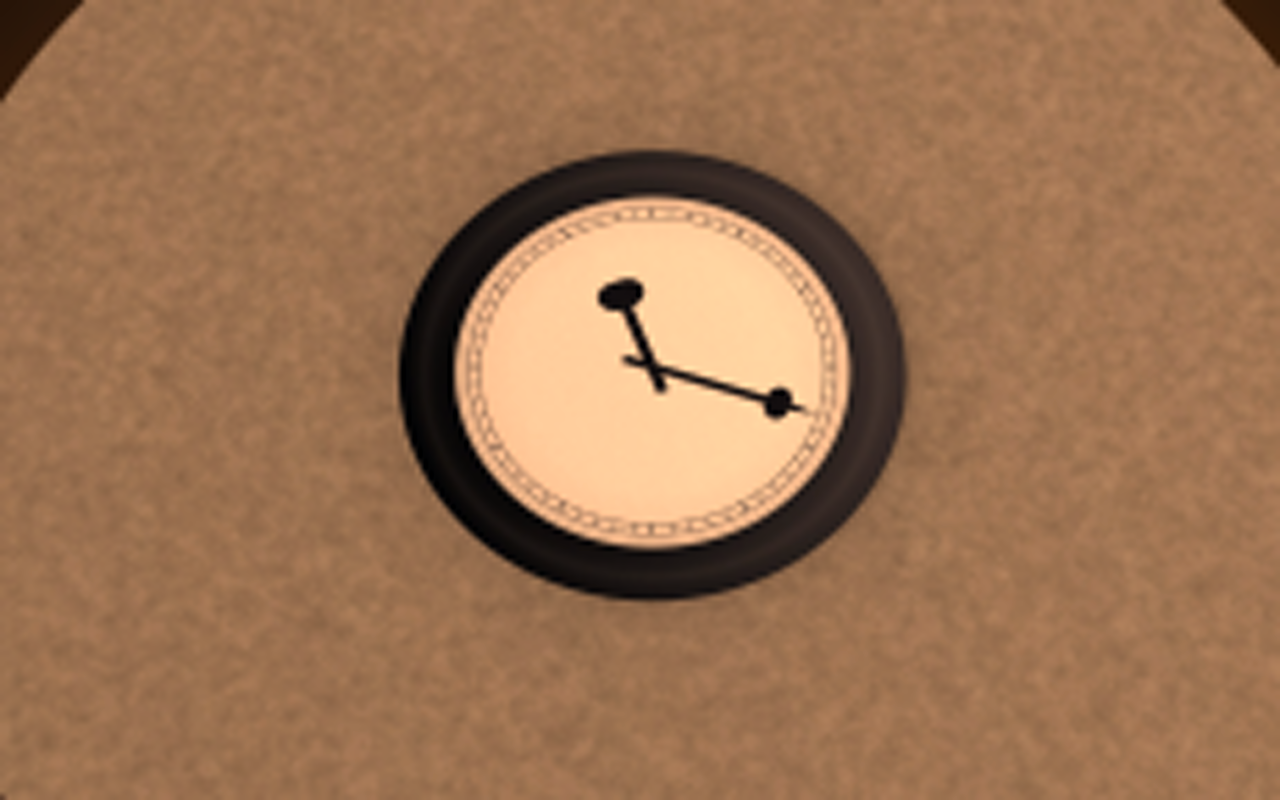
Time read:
**11:18**
